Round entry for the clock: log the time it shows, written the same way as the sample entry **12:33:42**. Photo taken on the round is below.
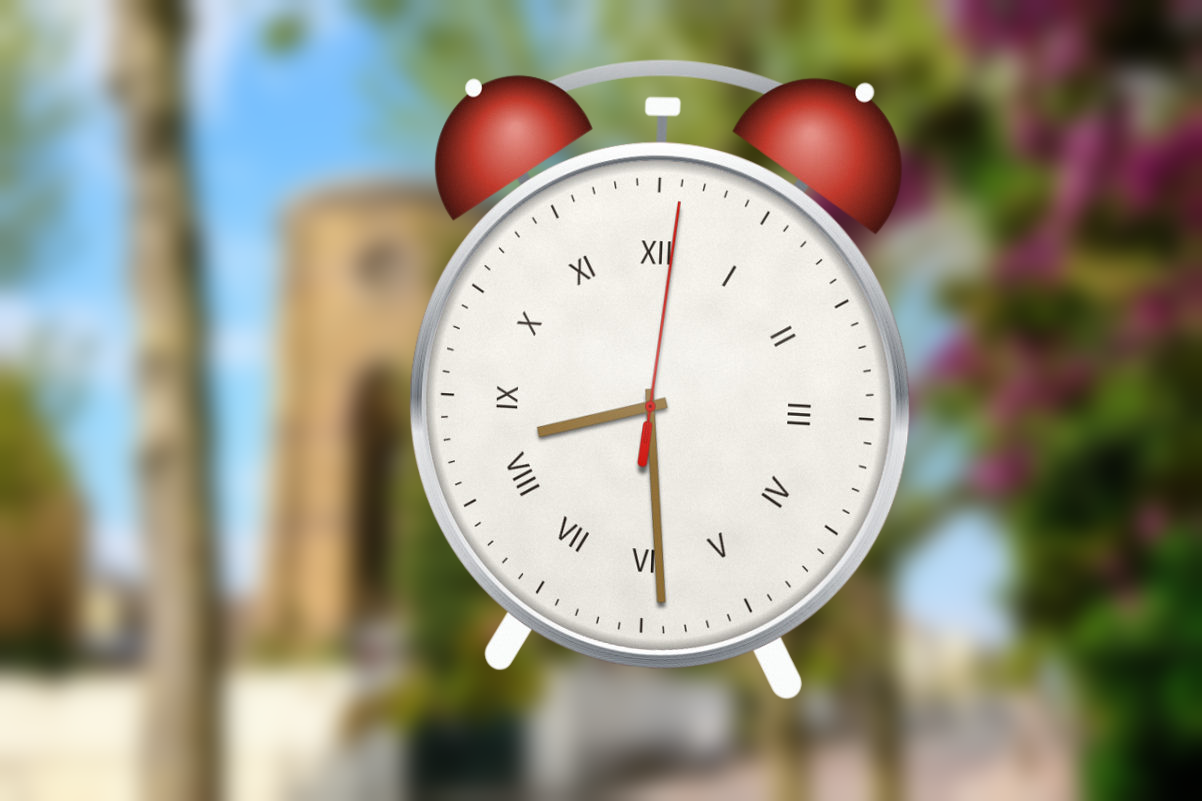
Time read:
**8:29:01**
